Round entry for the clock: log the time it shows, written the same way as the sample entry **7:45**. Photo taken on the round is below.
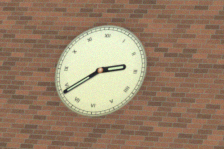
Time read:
**2:39**
